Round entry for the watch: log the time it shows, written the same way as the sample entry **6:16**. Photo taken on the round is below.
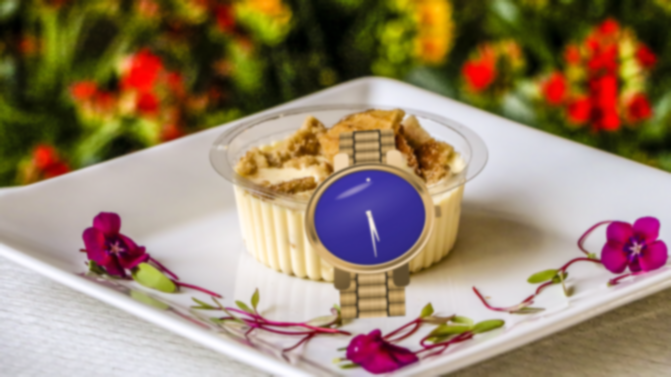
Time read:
**5:29**
